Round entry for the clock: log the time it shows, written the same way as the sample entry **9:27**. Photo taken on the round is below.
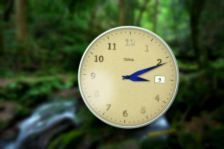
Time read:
**3:11**
